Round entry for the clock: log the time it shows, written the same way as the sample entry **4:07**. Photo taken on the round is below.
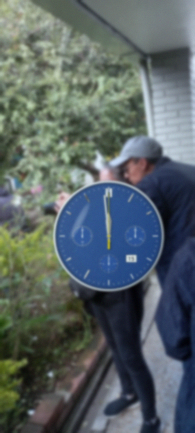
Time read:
**11:59**
